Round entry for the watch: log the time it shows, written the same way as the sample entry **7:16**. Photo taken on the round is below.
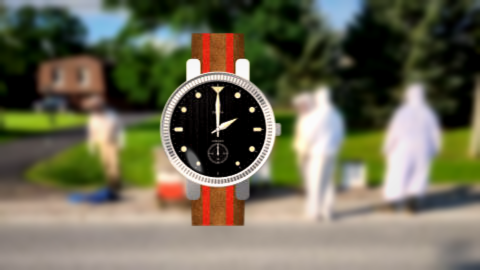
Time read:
**2:00**
